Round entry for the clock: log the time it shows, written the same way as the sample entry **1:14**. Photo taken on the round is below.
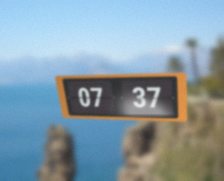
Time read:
**7:37**
